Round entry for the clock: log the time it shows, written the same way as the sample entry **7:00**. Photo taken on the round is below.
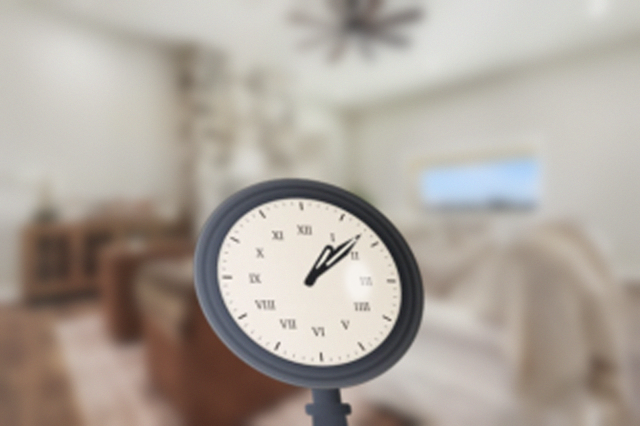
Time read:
**1:08**
